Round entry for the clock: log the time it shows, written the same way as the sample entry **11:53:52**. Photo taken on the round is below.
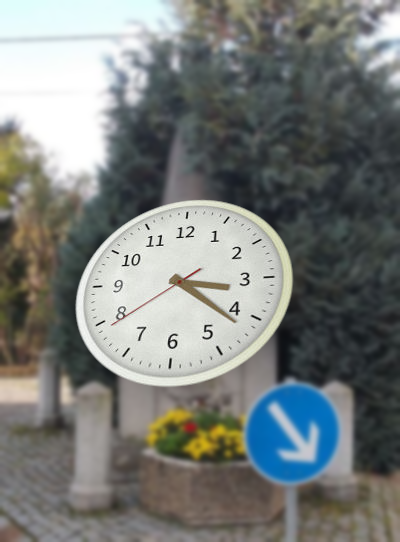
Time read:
**3:21:39**
